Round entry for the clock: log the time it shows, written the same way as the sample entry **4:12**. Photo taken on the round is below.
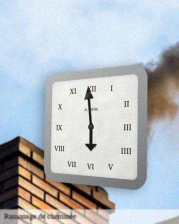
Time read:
**5:59**
